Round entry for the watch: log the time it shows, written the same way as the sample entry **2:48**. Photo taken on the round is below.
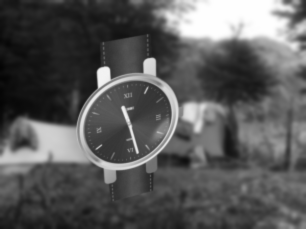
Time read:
**11:28**
